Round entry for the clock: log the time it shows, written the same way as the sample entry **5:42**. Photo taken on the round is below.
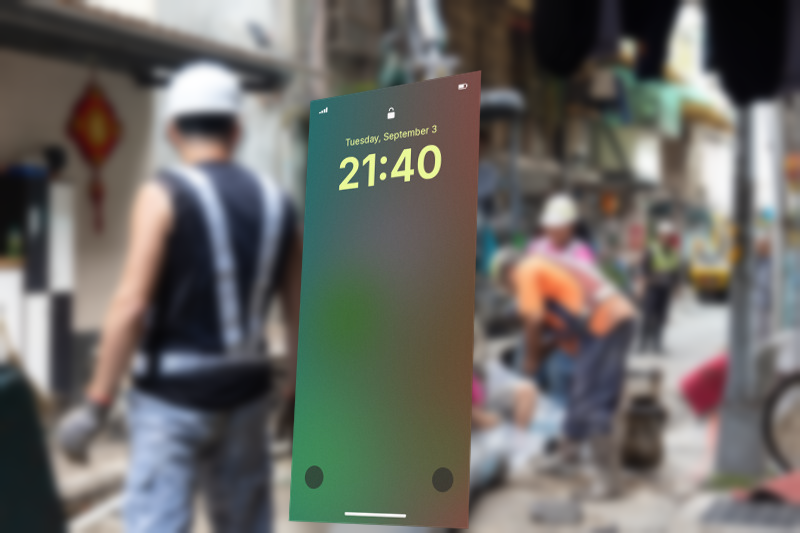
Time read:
**21:40**
